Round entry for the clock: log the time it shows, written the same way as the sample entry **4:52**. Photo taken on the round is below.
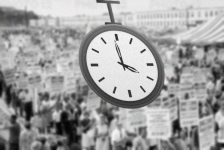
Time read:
**3:59**
